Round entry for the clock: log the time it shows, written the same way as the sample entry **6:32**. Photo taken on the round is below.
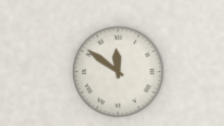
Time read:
**11:51**
